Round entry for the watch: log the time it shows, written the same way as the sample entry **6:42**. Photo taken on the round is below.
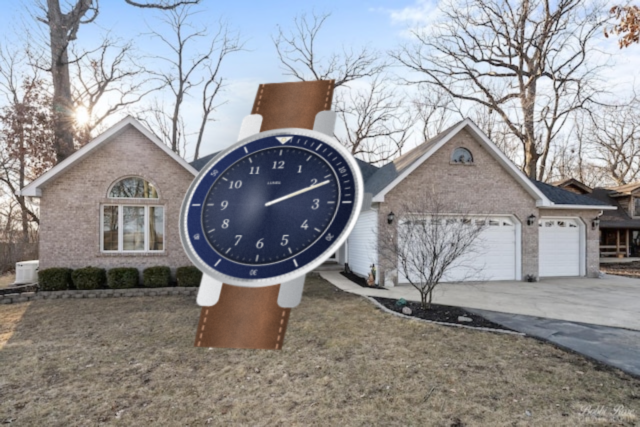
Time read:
**2:11**
